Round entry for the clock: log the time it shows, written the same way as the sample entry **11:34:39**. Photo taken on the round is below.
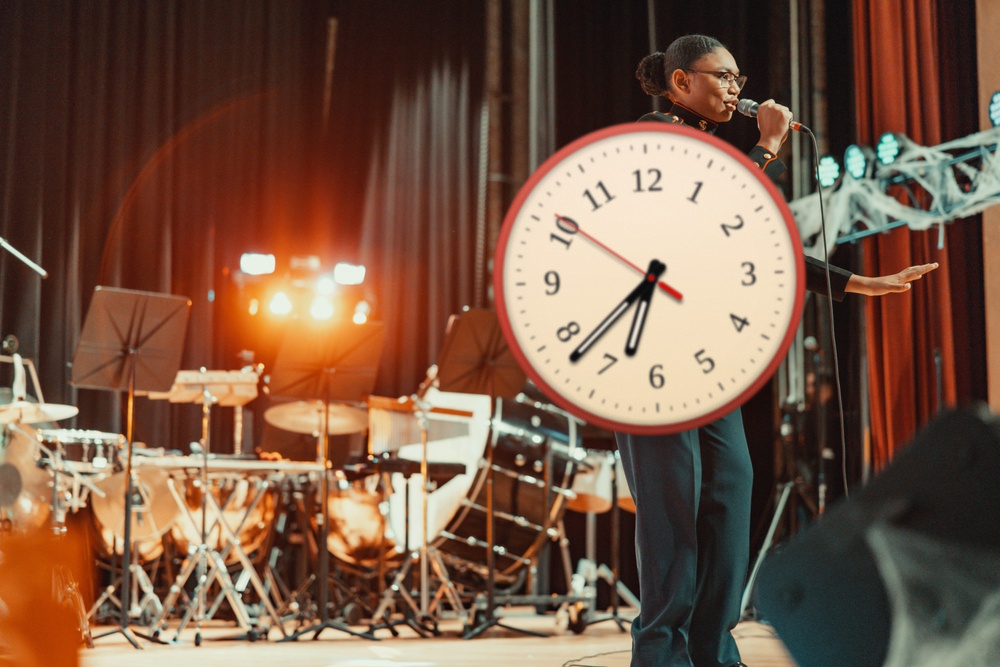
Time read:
**6:37:51**
